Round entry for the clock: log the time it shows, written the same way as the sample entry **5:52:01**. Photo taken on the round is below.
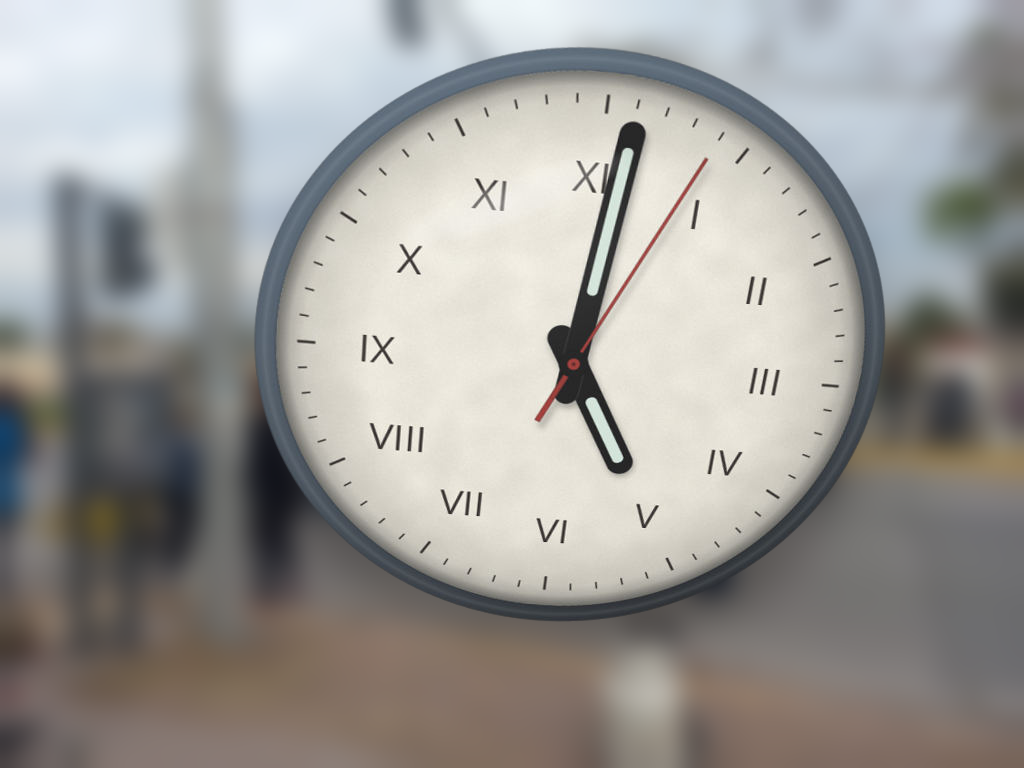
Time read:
**5:01:04**
